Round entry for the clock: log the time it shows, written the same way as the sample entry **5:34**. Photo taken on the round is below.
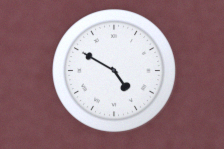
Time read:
**4:50**
